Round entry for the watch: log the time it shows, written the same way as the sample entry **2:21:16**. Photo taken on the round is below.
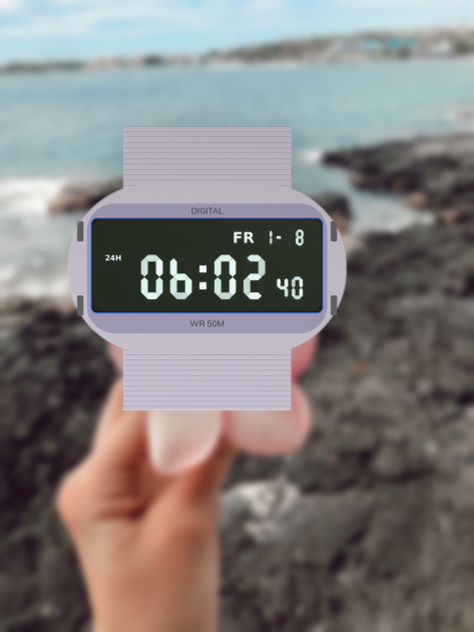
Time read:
**6:02:40**
